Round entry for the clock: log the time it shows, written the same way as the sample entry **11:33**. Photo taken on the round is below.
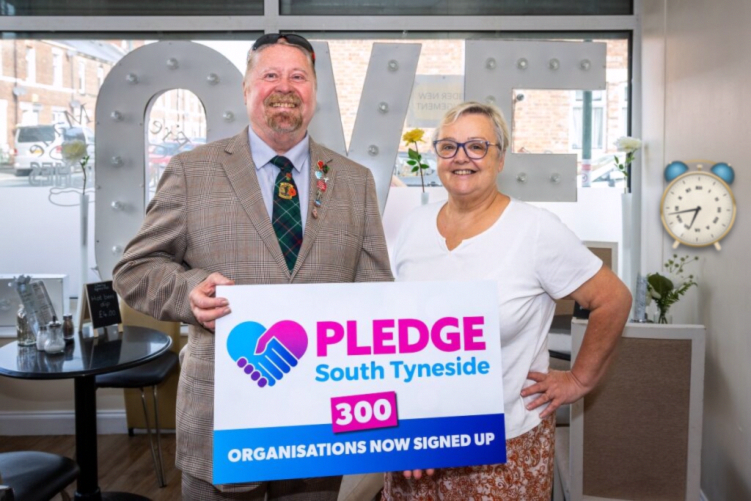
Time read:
**6:43**
